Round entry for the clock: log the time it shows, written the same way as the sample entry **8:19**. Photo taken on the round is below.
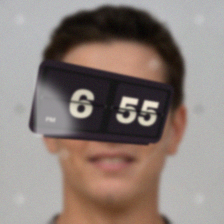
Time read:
**6:55**
